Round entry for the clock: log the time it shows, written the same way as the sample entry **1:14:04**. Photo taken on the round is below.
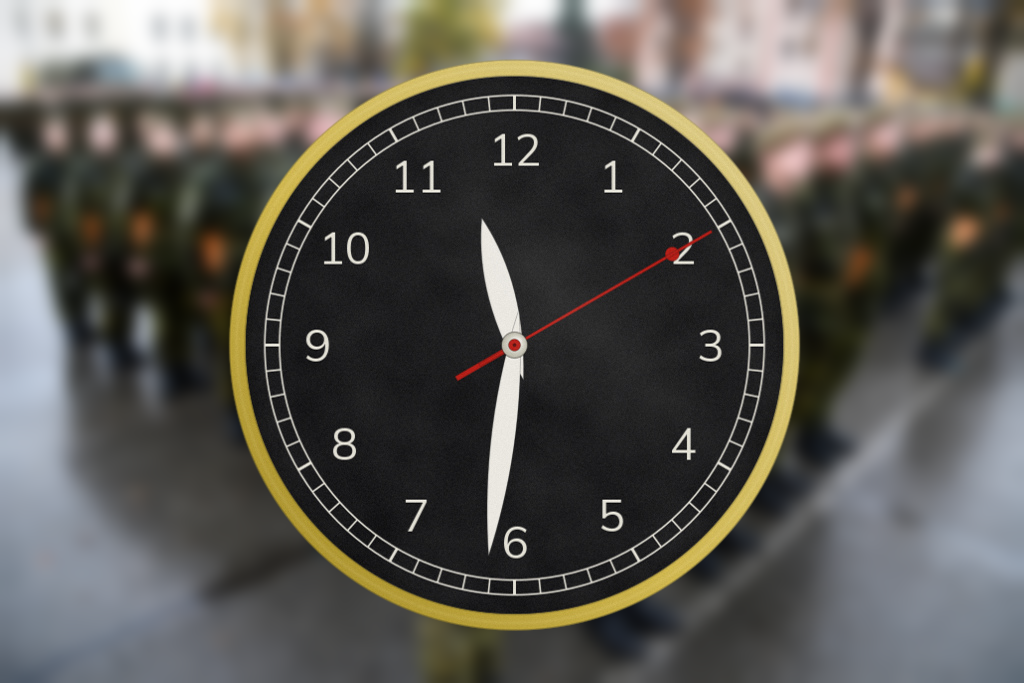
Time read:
**11:31:10**
